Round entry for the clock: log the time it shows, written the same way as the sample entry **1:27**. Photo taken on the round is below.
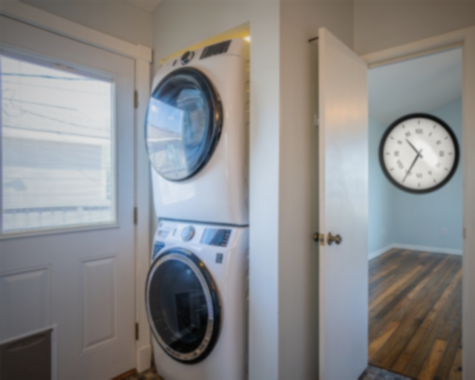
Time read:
**10:35**
